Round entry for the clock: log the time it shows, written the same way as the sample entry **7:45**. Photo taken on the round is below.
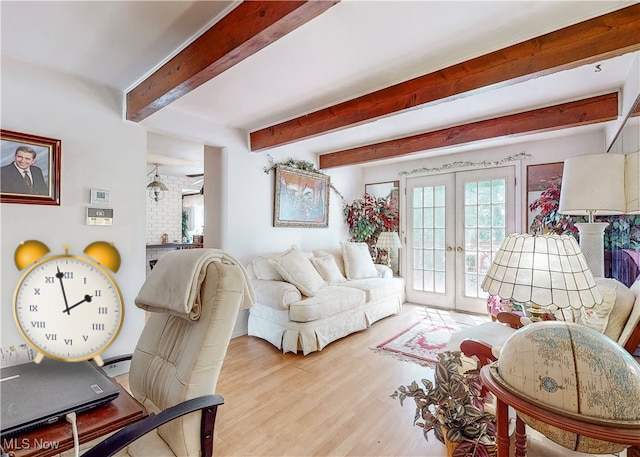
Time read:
**1:58**
